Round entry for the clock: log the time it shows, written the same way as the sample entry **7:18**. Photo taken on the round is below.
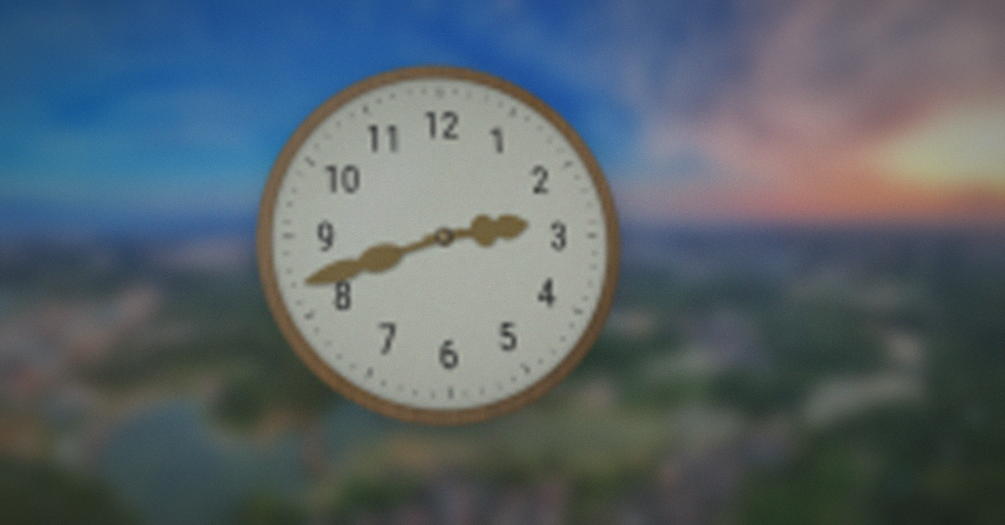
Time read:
**2:42**
